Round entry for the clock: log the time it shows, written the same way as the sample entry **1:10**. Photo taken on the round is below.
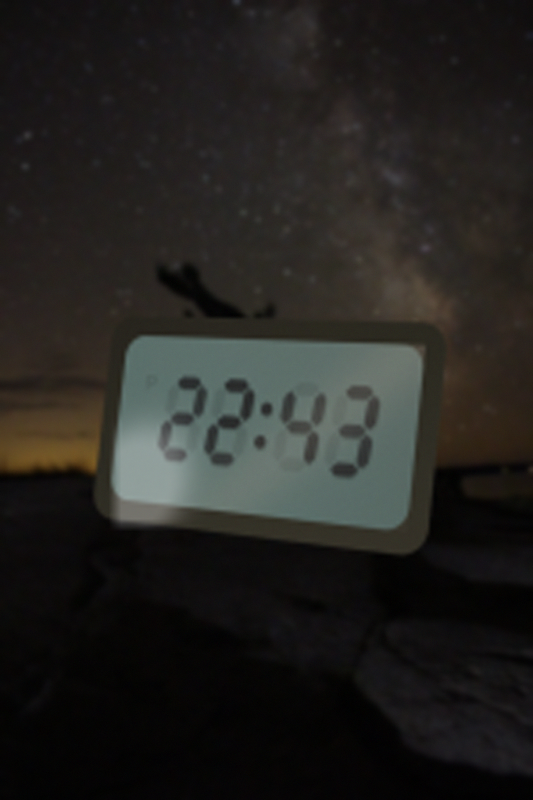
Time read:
**22:43**
